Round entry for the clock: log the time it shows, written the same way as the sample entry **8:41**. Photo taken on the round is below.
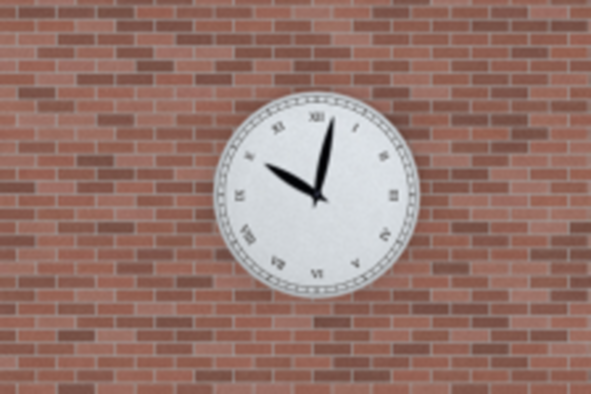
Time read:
**10:02**
